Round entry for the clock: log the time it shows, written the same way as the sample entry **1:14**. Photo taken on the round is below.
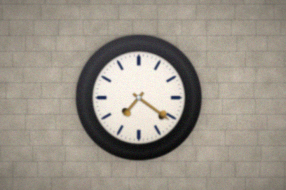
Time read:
**7:21**
